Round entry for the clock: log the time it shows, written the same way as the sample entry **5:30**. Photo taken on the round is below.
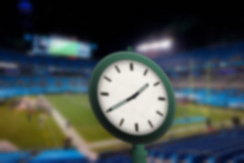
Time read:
**1:40**
